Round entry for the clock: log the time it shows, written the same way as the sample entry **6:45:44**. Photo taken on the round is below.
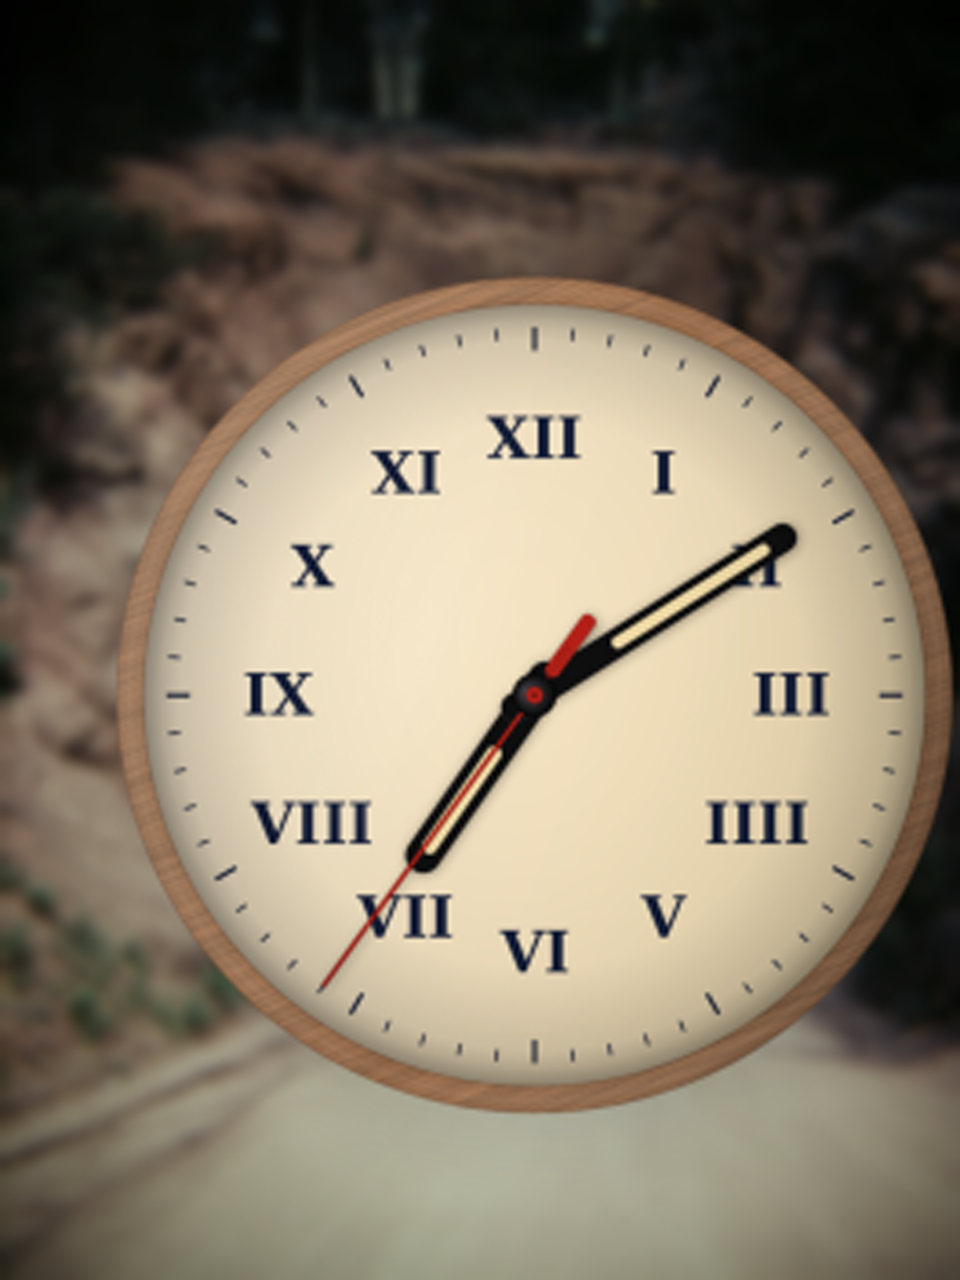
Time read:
**7:09:36**
